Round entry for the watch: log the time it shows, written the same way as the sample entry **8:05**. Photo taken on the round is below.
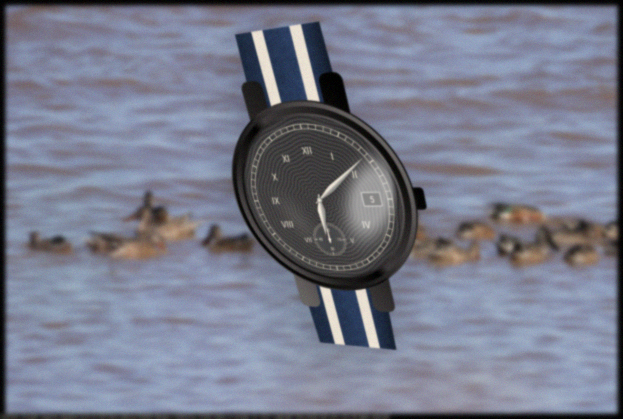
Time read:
**6:09**
